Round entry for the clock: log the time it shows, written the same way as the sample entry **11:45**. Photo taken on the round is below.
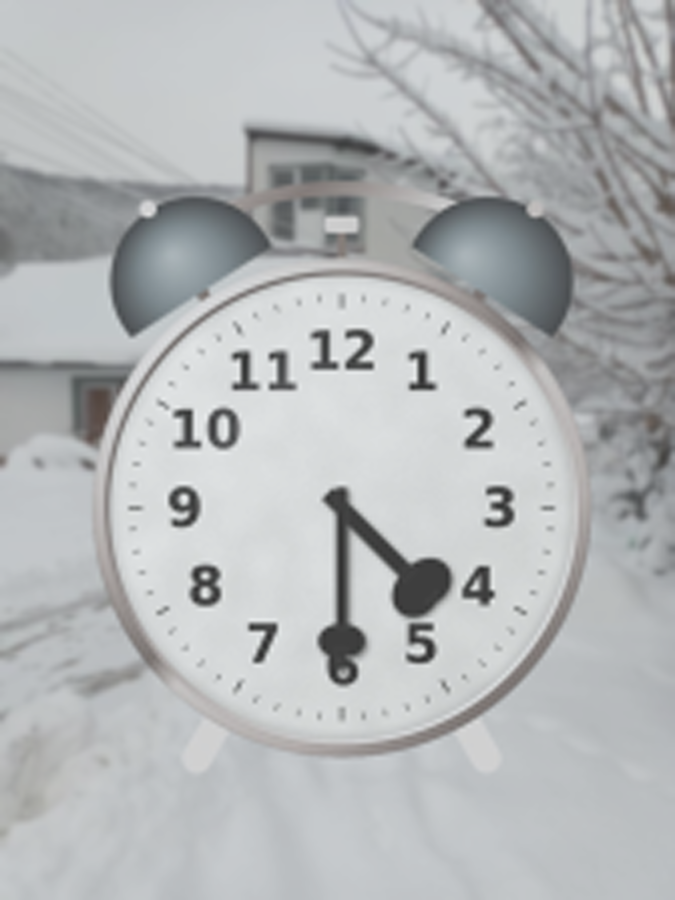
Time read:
**4:30**
